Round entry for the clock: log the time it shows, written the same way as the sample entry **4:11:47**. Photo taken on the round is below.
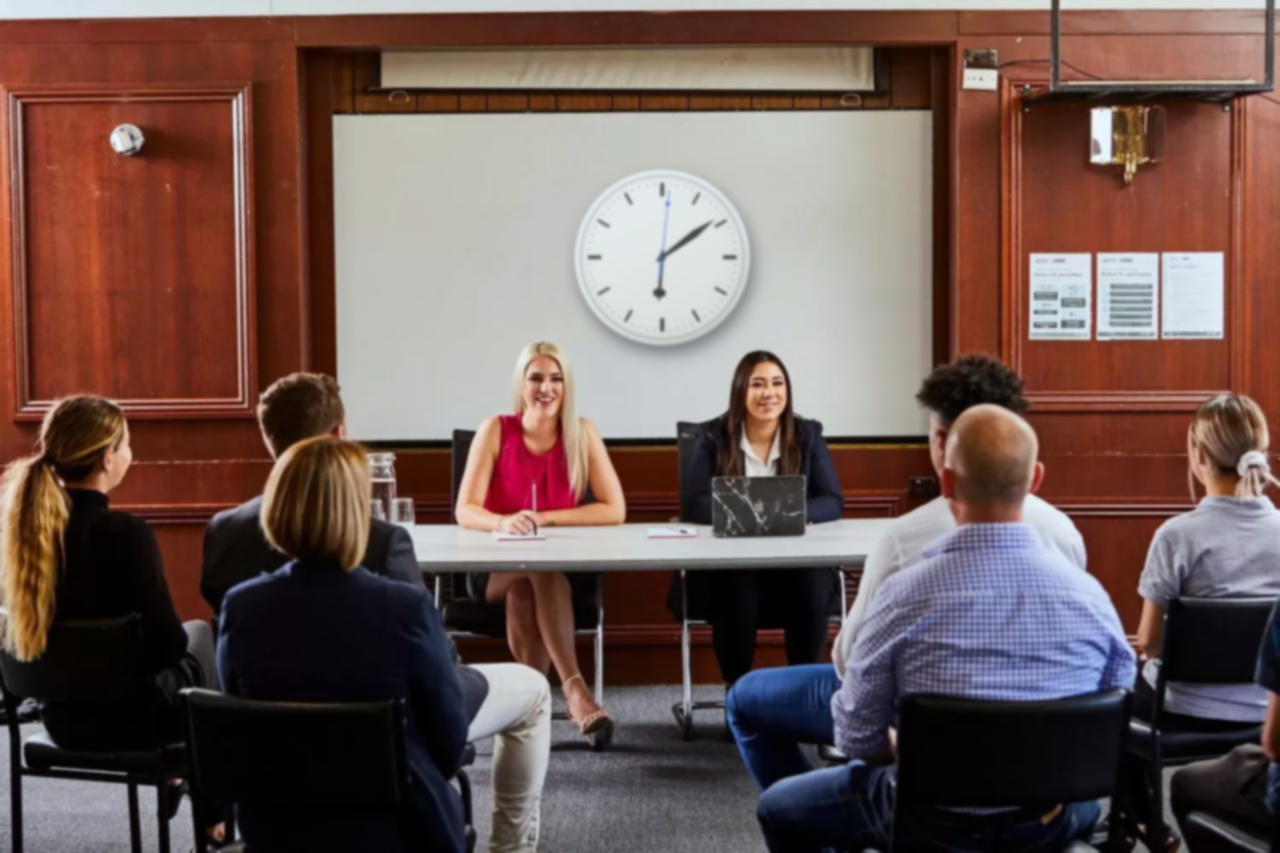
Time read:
**6:09:01**
